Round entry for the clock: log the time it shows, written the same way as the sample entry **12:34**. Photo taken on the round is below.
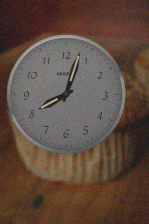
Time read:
**8:03**
